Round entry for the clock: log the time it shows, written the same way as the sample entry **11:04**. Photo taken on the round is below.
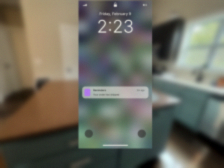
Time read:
**2:23**
